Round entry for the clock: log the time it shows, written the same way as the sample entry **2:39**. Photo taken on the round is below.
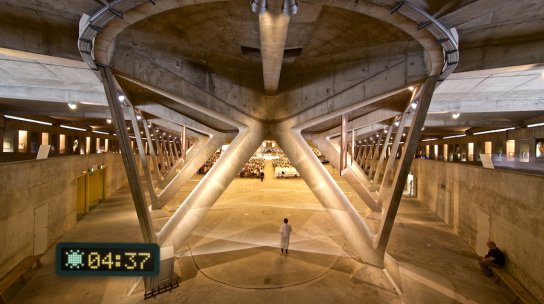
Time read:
**4:37**
